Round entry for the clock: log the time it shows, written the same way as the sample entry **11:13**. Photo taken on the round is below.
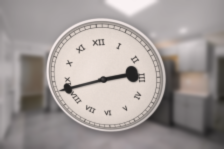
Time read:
**2:43**
